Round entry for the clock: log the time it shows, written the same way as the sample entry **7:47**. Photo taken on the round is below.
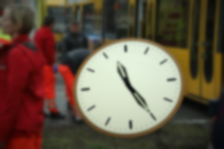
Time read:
**11:25**
